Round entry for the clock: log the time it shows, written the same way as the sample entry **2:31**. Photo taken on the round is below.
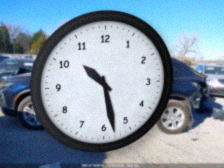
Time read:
**10:28**
